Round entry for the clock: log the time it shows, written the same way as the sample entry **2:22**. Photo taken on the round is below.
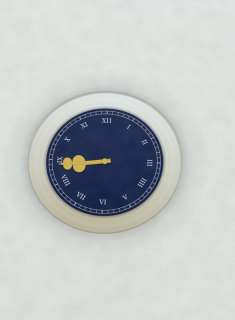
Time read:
**8:44**
